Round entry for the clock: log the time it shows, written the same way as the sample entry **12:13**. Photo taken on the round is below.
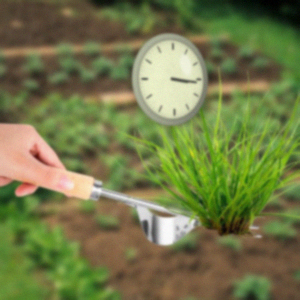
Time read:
**3:16**
